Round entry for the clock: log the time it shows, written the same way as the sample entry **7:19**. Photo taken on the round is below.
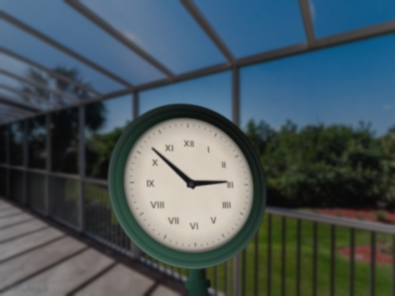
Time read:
**2:52**
